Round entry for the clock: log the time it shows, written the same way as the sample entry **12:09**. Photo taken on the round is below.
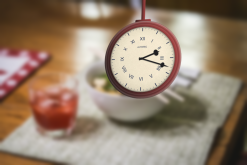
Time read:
**2:18**
